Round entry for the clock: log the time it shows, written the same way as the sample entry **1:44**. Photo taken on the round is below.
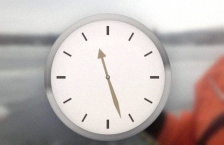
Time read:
**11:27**
